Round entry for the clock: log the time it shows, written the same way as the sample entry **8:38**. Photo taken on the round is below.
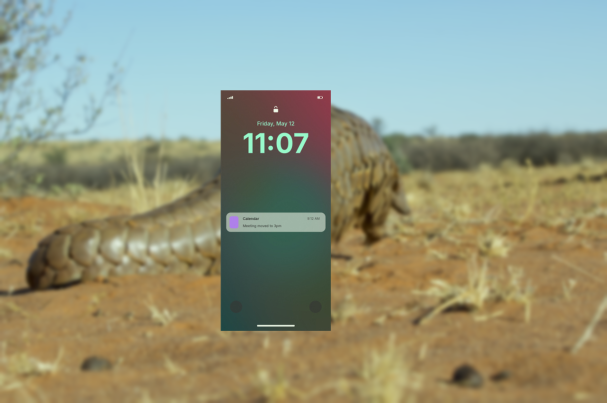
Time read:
**11:07**
